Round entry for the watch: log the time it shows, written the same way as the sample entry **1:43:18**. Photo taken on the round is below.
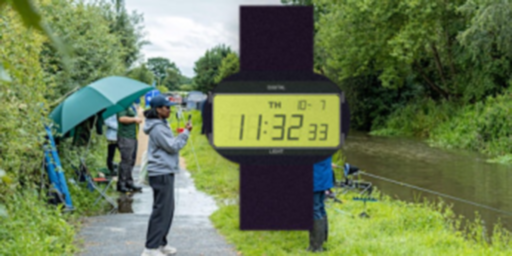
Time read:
**11:32:33**
